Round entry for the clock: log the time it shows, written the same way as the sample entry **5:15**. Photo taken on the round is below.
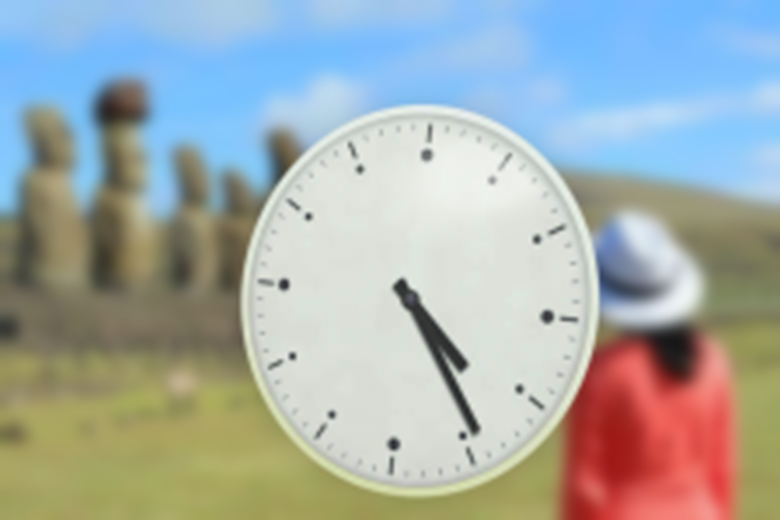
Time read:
**4:24**
